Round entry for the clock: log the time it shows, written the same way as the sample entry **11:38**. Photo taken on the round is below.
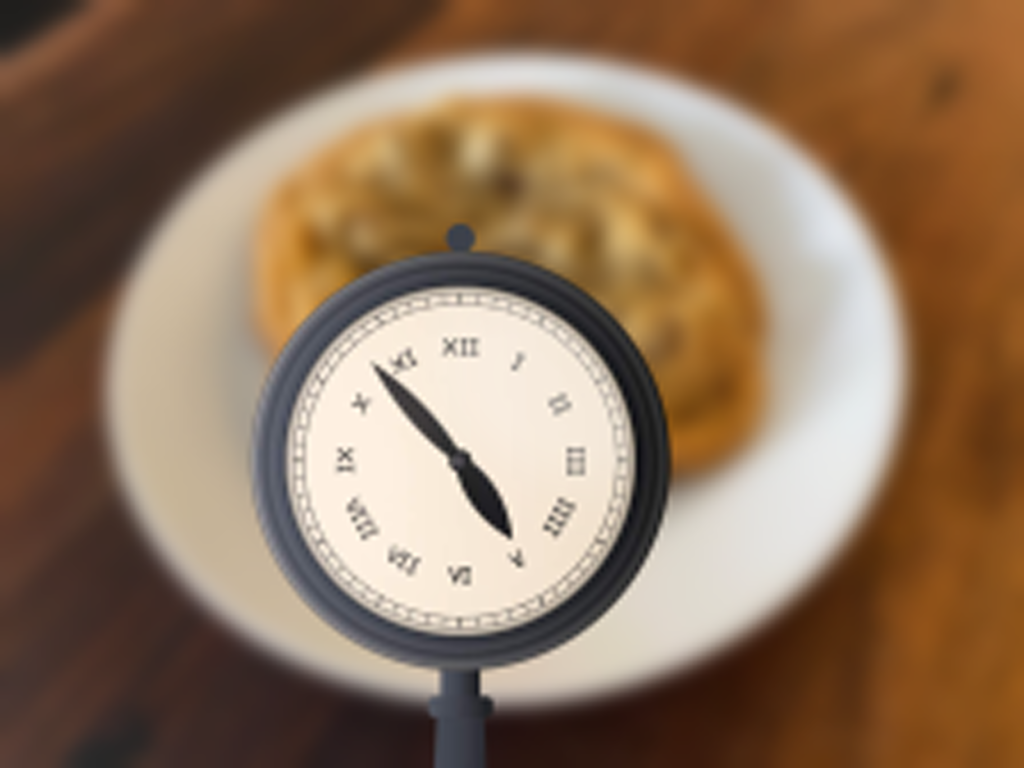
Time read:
**4:53**
